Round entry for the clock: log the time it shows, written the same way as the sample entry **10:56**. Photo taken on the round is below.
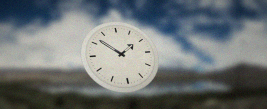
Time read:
**1:52**
